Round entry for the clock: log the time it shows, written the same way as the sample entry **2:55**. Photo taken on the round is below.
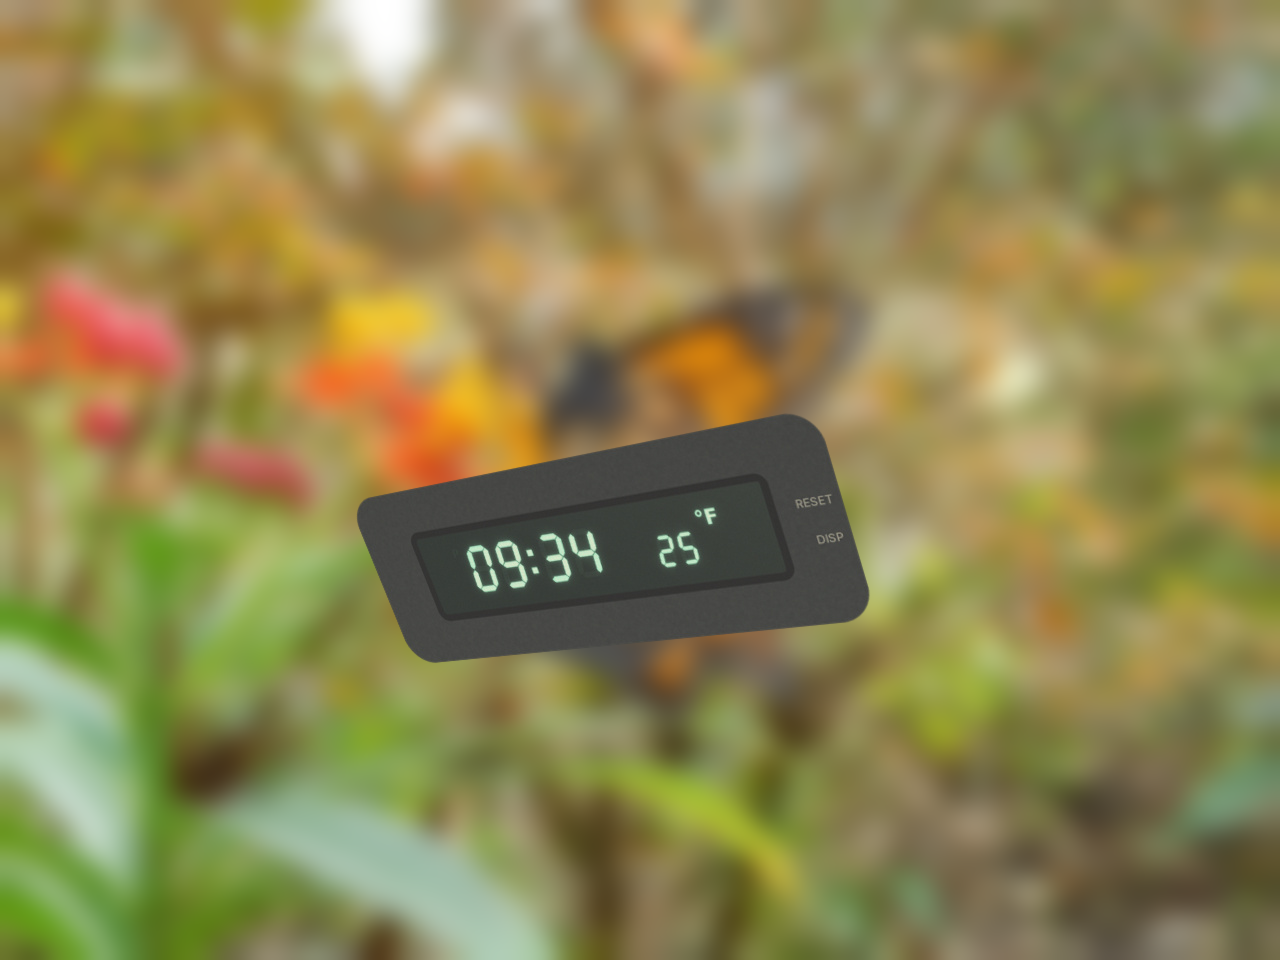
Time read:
**9:34**
